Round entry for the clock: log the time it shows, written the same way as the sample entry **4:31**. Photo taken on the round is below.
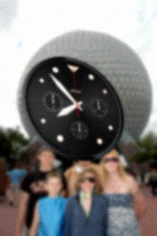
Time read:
**7:53**
